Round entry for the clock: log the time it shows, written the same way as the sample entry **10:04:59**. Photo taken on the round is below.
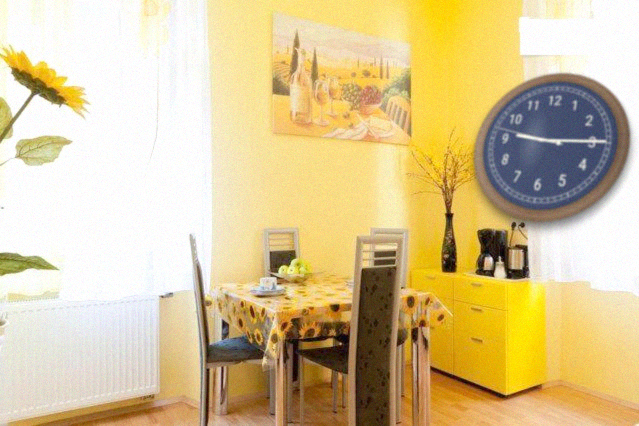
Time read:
**9:14:47**
